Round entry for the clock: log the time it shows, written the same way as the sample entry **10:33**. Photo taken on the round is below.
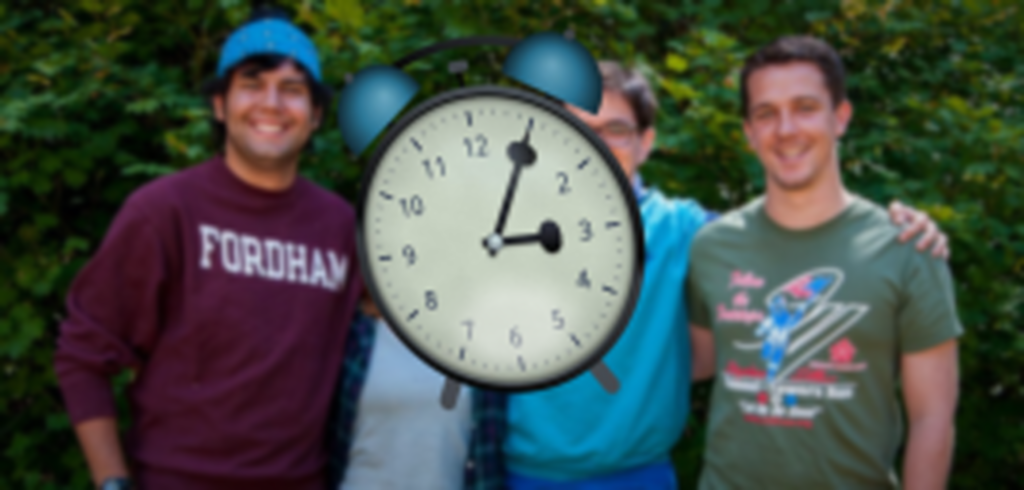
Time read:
**3:05**
